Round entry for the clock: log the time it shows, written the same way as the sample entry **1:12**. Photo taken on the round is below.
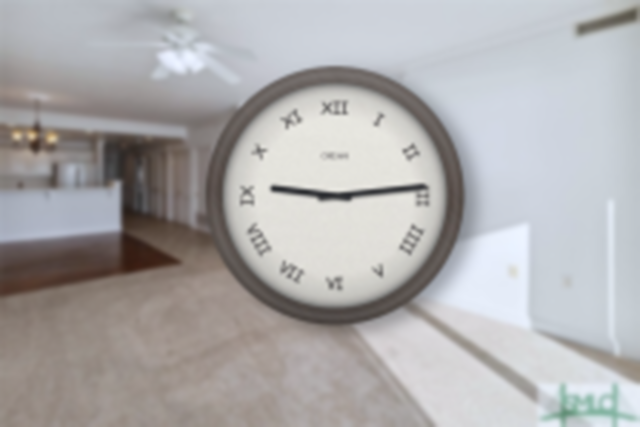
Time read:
**9:14**
